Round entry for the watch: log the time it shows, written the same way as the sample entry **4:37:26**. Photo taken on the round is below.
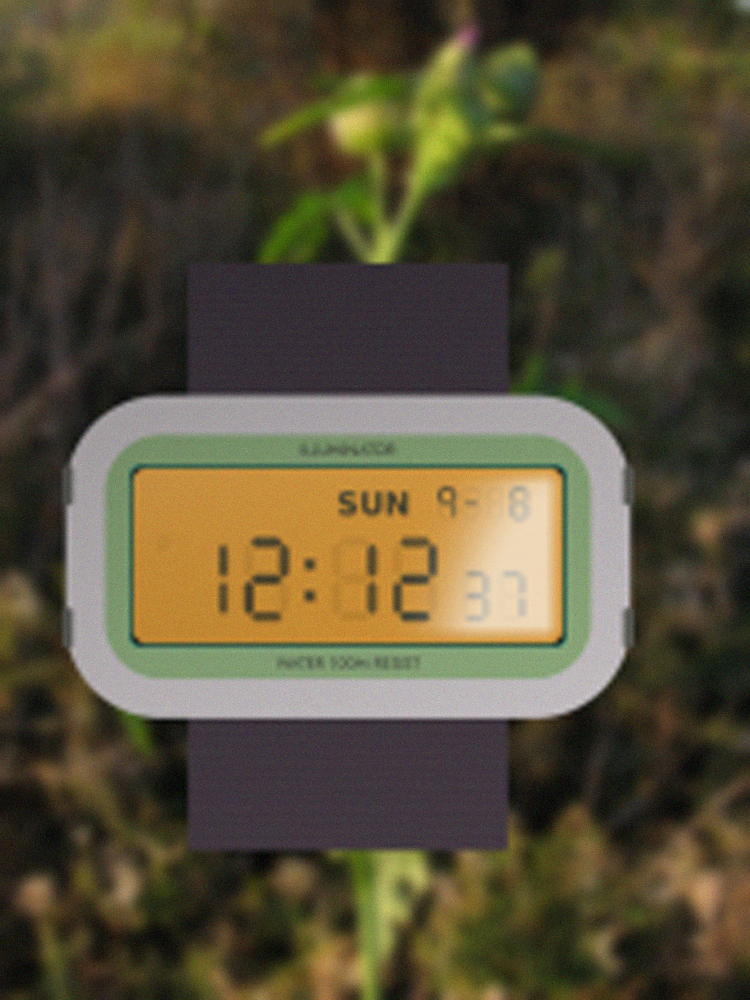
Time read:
**12:12:37**
